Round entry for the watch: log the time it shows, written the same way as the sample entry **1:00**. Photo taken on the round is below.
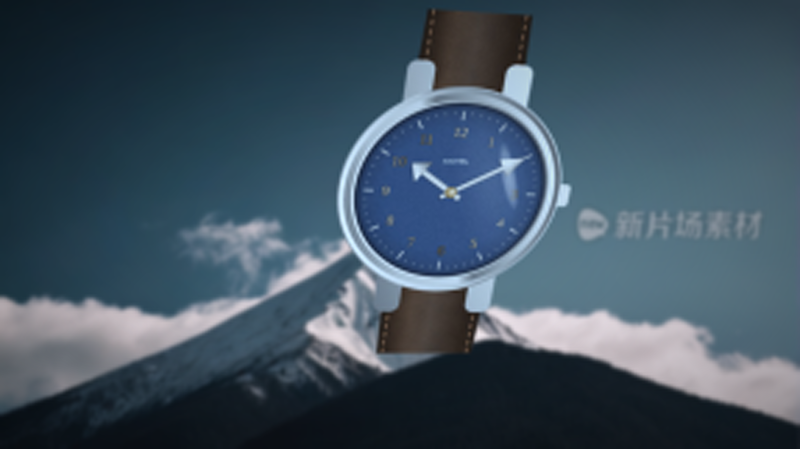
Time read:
**10:10**
